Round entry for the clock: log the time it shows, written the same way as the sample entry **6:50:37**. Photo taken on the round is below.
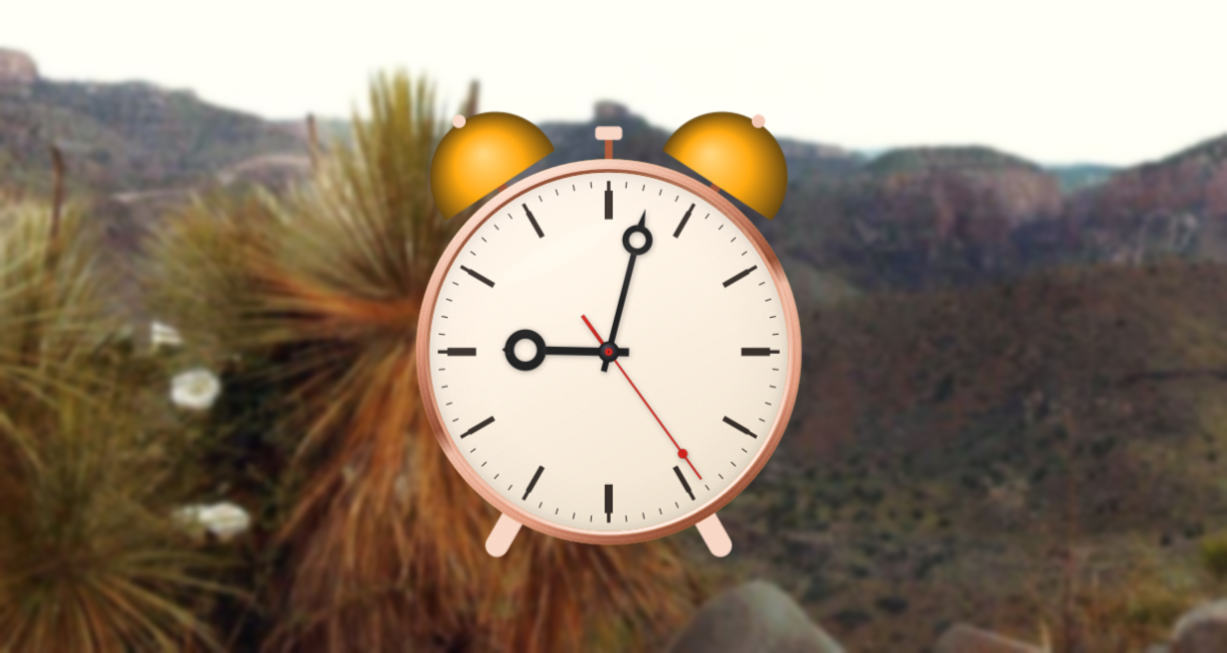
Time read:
**9:02:24**
